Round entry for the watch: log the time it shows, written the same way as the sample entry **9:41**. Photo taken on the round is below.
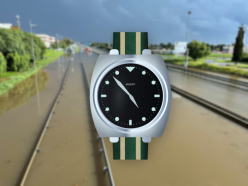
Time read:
**4:53**
